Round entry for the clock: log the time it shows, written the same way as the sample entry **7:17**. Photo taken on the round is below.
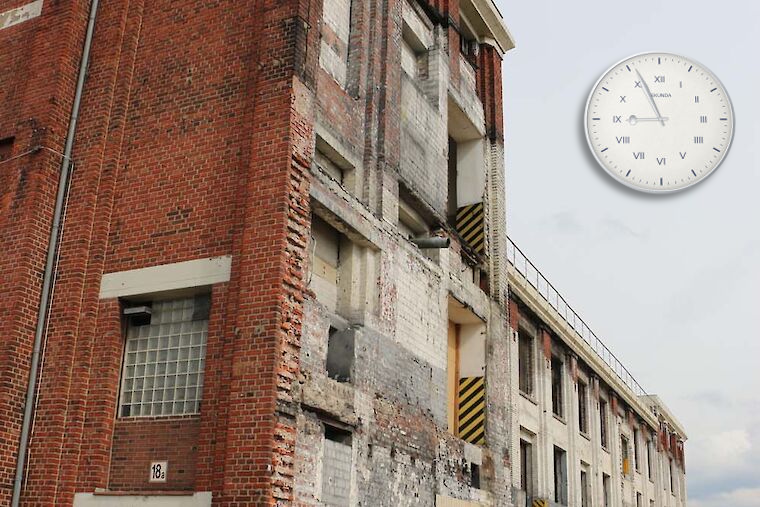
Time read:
**8:56**
